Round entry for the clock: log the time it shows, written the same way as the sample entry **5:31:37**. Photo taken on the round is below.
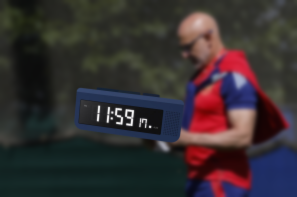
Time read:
**11:59:17**
